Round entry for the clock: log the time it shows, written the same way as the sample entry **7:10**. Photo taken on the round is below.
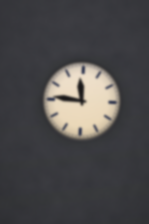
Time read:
**11:46**
